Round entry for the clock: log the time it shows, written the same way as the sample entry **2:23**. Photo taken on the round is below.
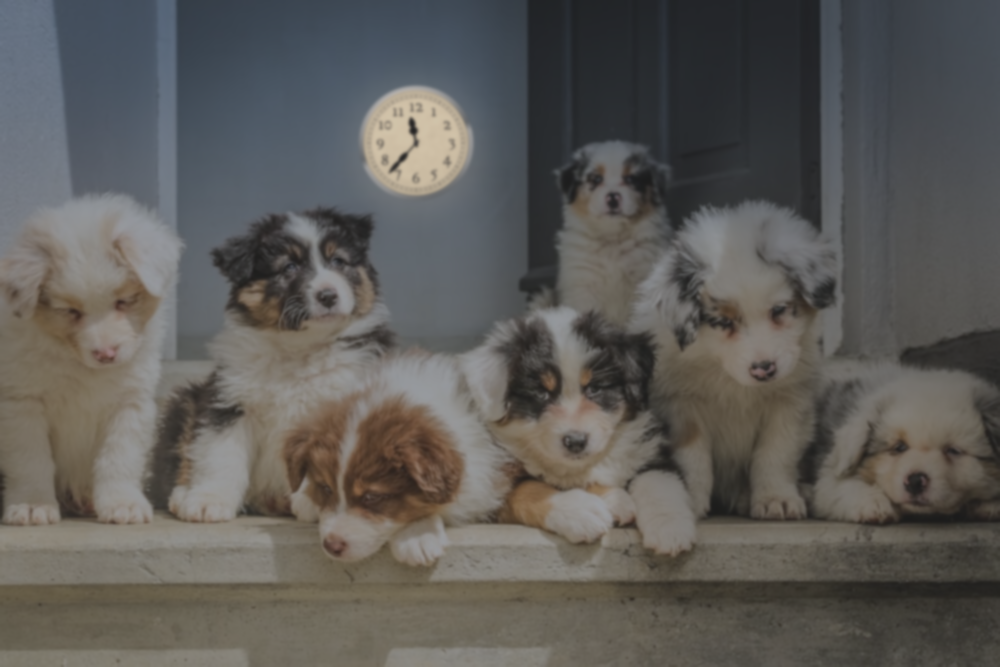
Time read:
**11:37**
